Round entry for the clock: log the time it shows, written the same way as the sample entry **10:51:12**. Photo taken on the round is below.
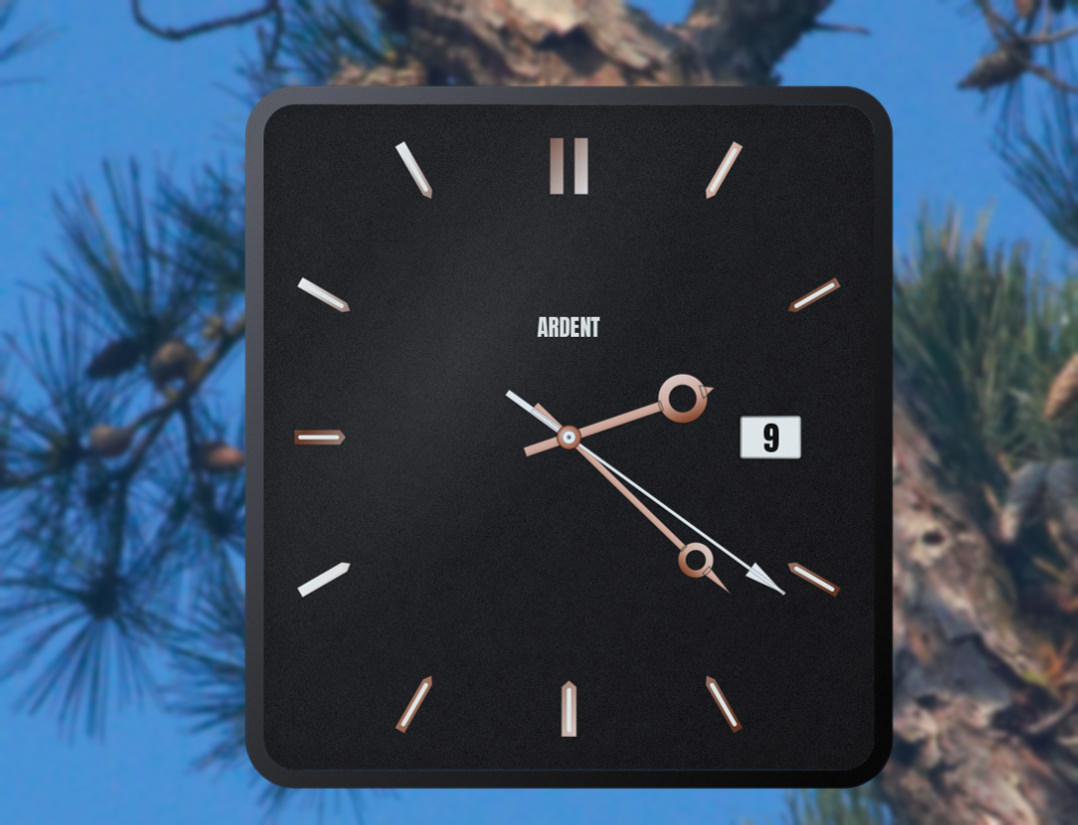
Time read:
**2:22:21**
